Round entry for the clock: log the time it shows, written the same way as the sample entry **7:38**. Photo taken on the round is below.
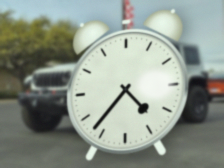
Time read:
**4:37**
